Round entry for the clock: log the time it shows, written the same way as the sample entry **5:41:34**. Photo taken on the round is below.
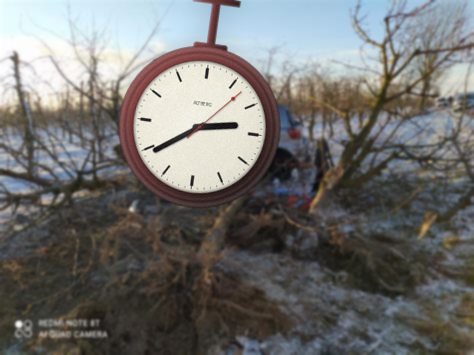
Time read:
**2:39:07**
